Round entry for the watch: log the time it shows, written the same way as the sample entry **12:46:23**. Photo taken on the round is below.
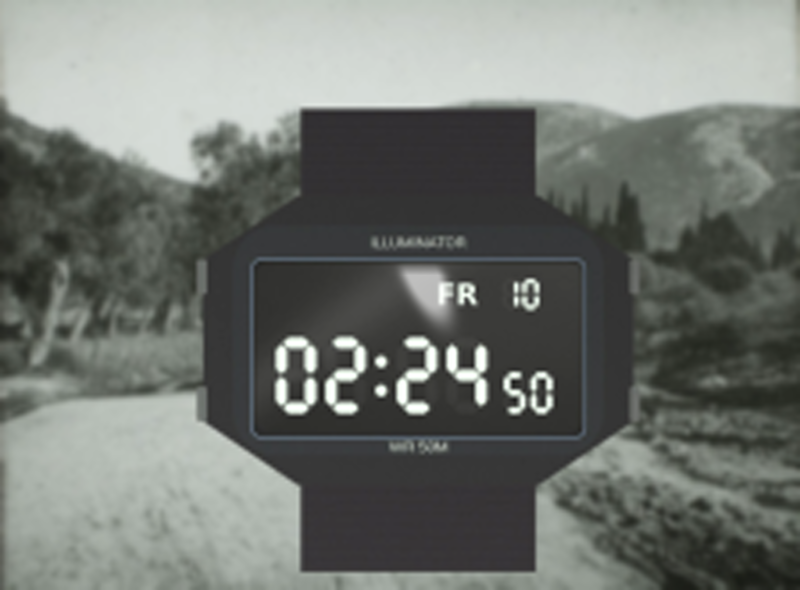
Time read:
**2:24:50**
